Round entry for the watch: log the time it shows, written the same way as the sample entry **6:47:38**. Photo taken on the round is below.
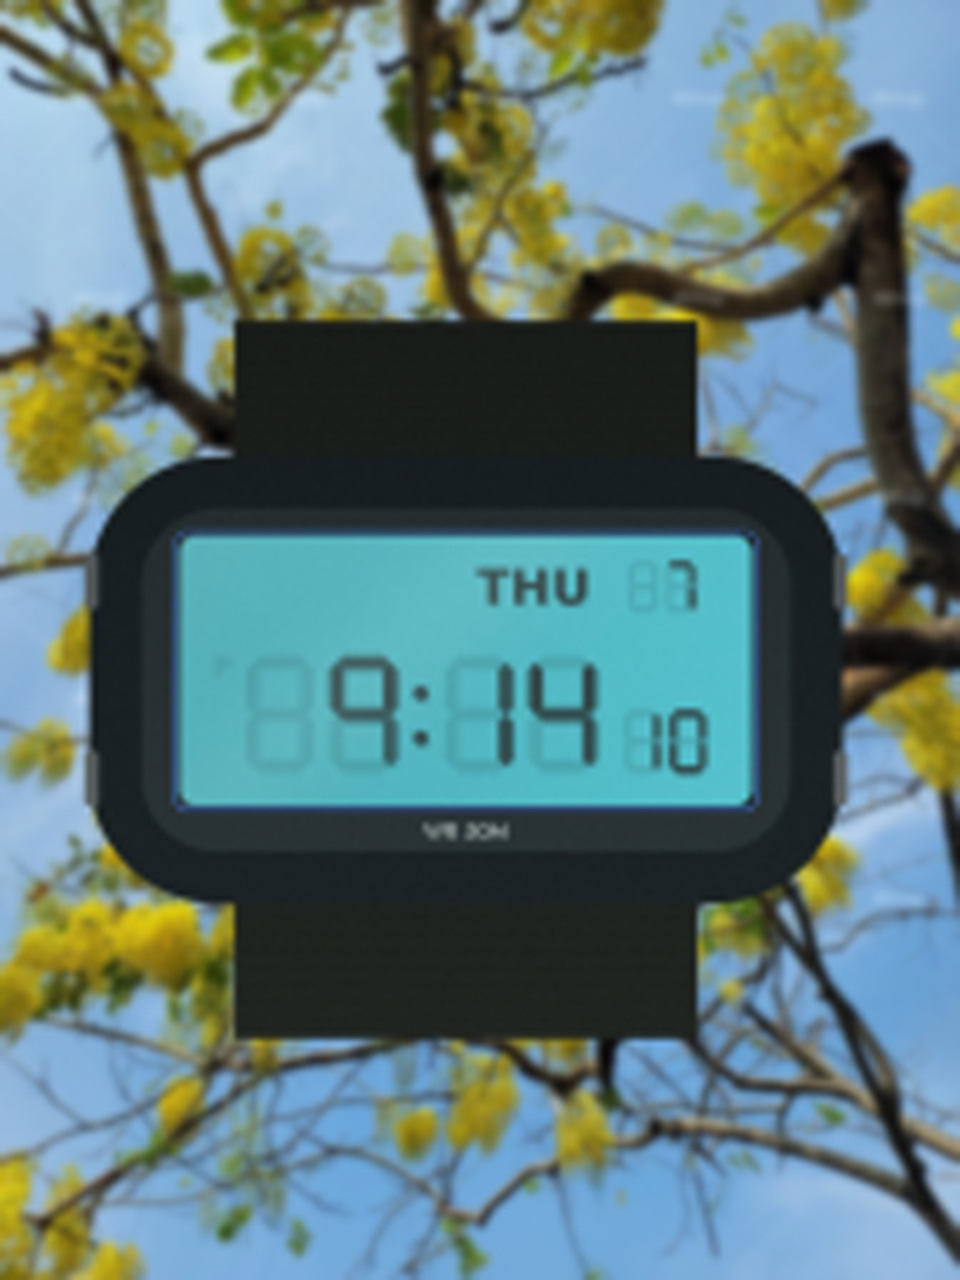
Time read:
**9:14:10**
